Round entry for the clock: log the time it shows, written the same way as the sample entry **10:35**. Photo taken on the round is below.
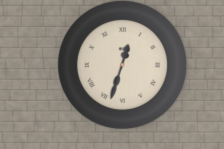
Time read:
**12:33**
